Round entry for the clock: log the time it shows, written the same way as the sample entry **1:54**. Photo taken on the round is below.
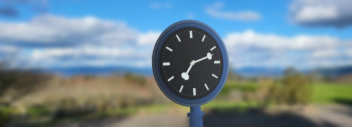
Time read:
**7:12**
